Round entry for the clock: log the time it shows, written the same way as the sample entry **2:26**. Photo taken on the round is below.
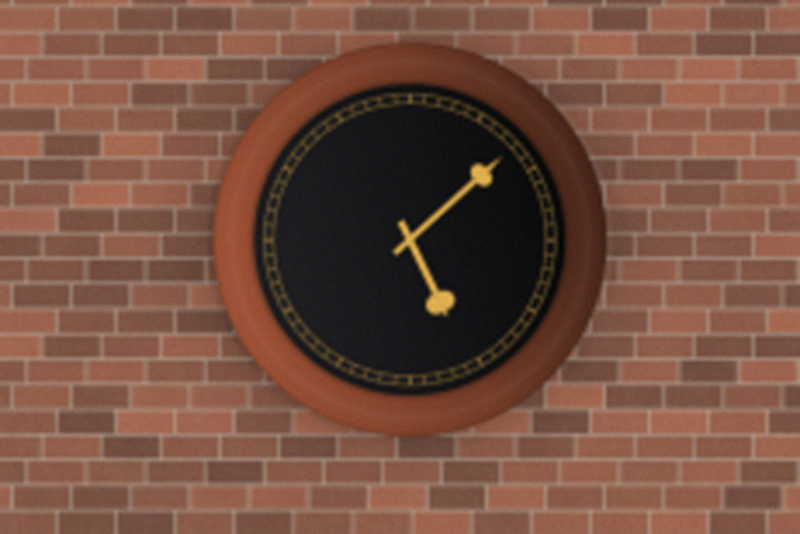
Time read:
**5:08**
